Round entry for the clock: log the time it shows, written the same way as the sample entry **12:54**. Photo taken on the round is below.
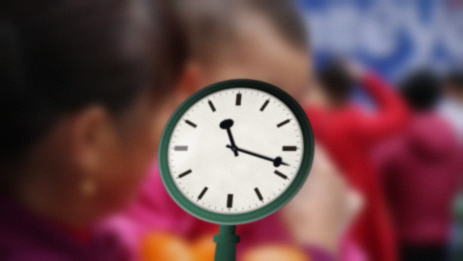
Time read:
**11:18**
